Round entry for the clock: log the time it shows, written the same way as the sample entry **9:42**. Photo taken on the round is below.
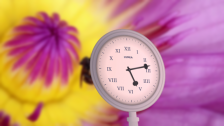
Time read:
**5:13**
